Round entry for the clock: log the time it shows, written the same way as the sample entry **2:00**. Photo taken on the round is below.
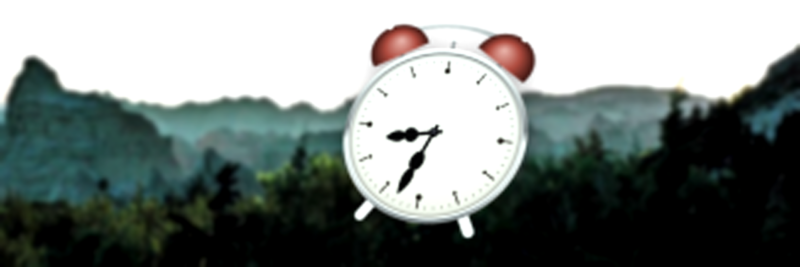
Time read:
**8:33**
